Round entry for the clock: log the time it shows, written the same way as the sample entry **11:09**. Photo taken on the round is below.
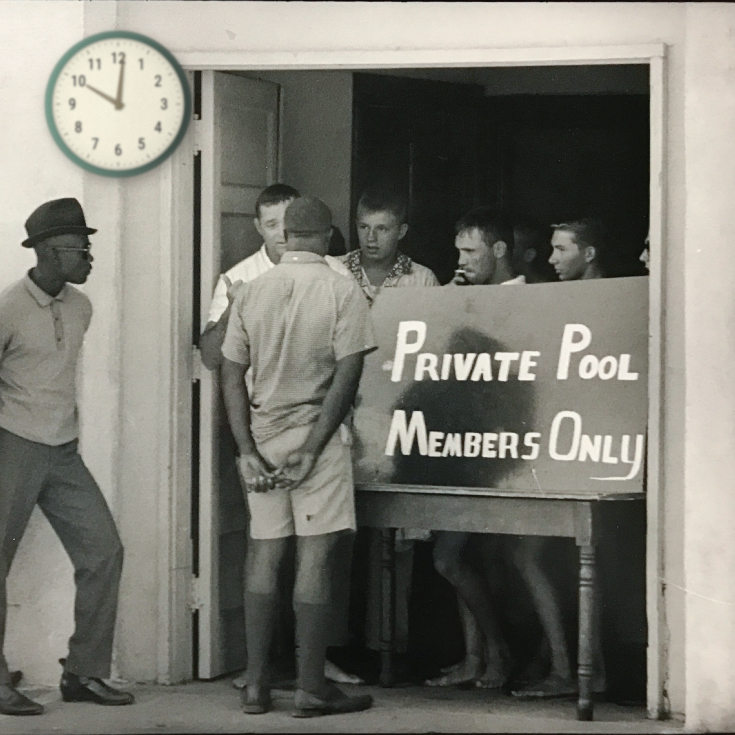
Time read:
**10:01**
